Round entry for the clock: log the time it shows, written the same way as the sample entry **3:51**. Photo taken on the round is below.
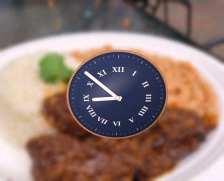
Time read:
**8:52**
